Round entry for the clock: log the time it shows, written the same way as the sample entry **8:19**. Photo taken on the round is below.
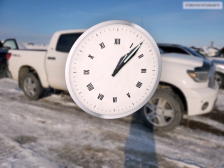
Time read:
**1:07**
